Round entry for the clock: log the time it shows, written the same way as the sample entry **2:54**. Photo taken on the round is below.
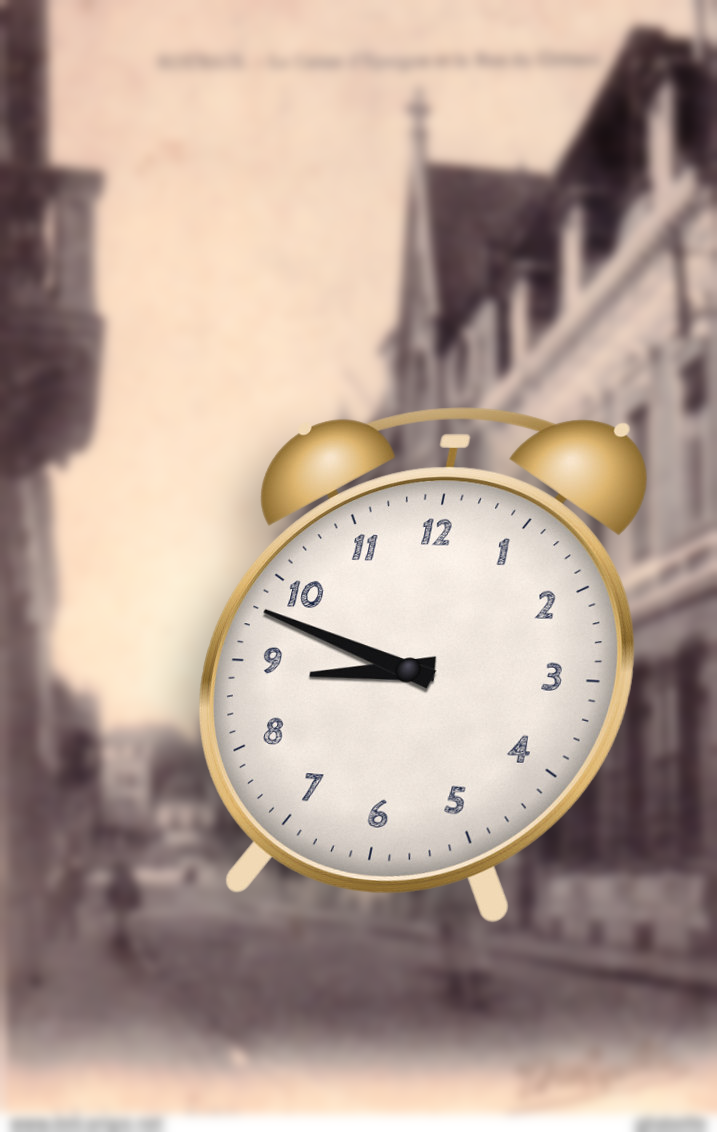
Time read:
**8:48**
